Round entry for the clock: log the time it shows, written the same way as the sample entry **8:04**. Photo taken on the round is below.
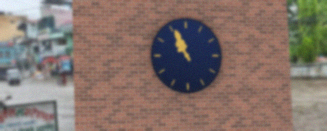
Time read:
**10:56**
